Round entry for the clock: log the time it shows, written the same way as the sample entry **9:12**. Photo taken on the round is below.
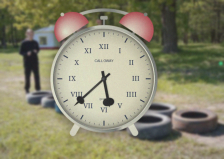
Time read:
**5:38**
